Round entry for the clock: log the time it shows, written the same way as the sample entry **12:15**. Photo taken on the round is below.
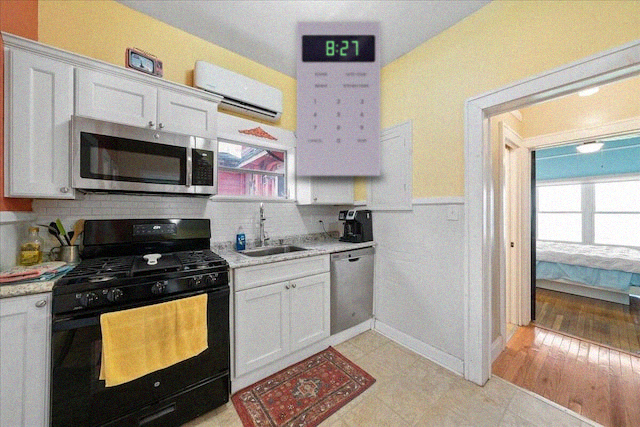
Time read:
**8:27**
